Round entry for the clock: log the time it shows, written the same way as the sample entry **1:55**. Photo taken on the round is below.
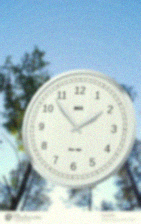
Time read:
**1:53**
